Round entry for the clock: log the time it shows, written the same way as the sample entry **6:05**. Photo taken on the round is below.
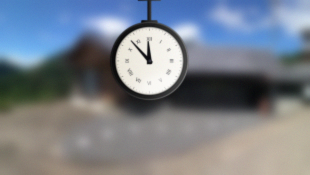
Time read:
**11:53**
